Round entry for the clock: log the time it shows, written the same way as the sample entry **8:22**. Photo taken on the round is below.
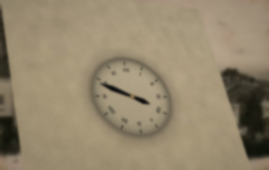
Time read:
**3:49**
